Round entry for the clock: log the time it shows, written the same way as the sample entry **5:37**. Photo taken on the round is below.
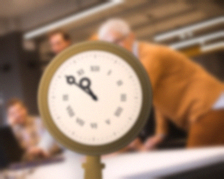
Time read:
**10:51**
